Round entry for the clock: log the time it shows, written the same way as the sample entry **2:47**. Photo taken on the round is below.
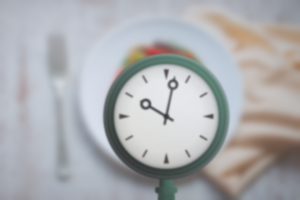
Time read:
**10:02**
